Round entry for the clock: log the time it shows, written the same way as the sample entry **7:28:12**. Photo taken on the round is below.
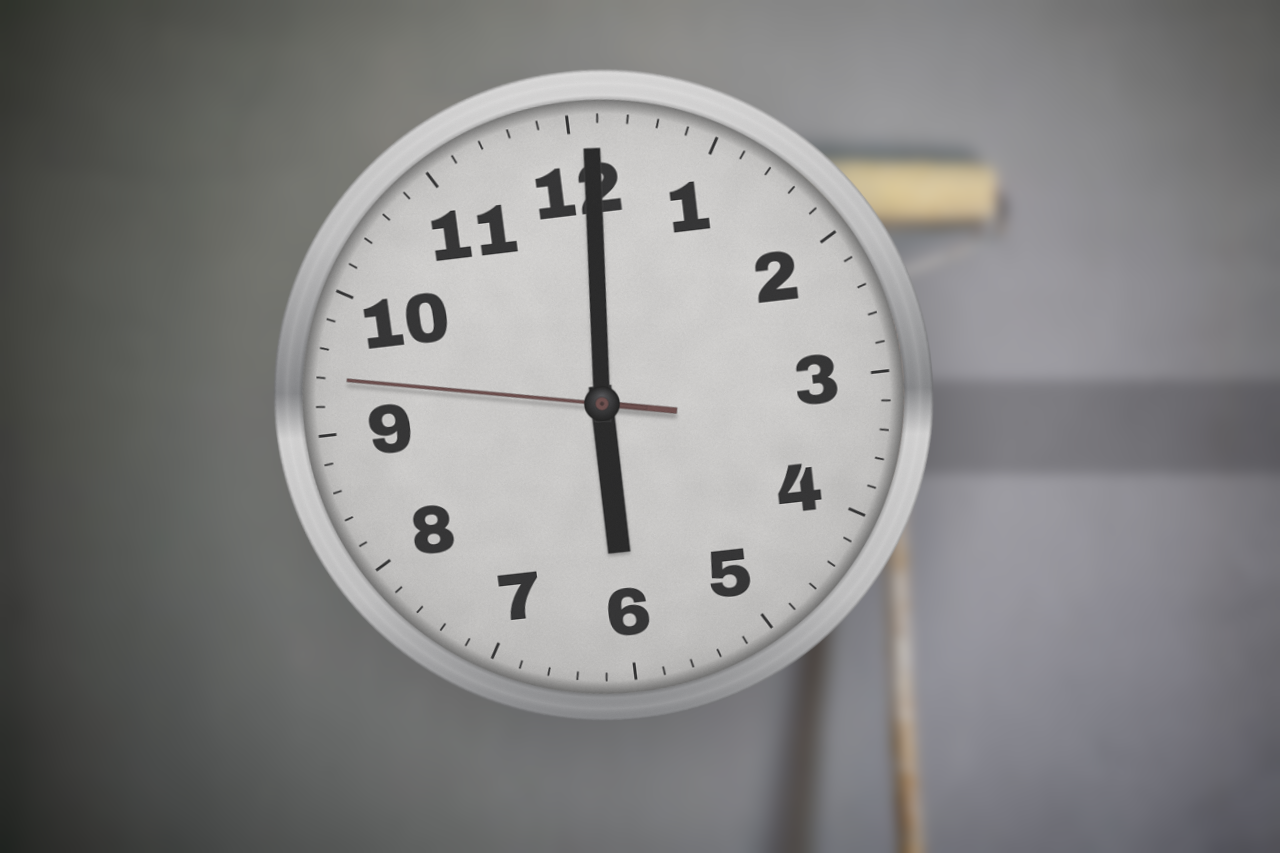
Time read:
**6:00:47**
